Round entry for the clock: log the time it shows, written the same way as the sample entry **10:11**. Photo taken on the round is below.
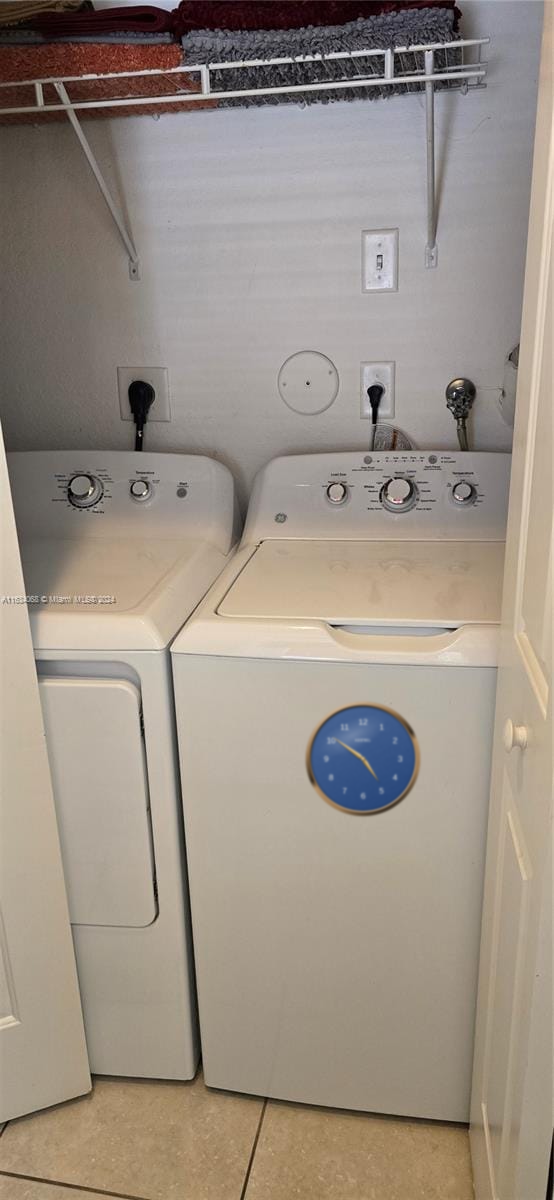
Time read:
**4:51**
